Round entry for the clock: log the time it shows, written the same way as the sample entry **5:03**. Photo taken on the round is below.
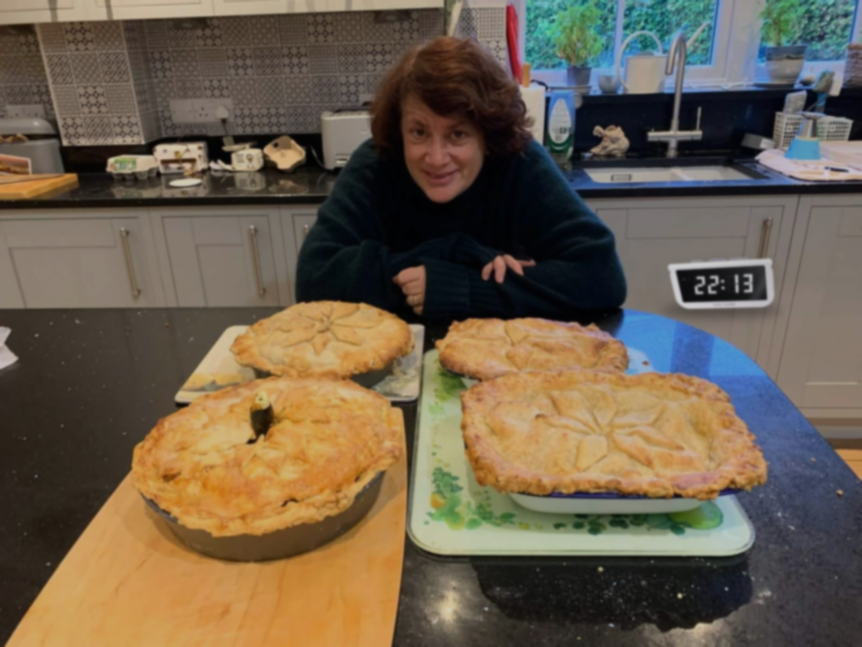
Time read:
**22:13**
